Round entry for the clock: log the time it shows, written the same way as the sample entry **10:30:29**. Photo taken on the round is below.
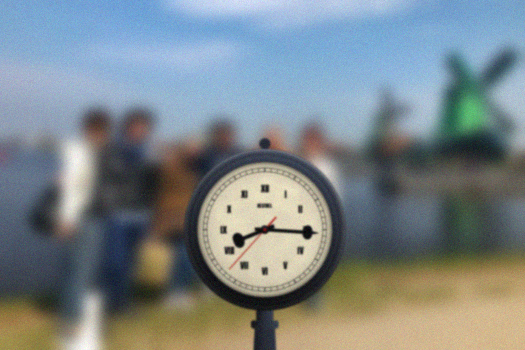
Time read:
**8:15:37**
